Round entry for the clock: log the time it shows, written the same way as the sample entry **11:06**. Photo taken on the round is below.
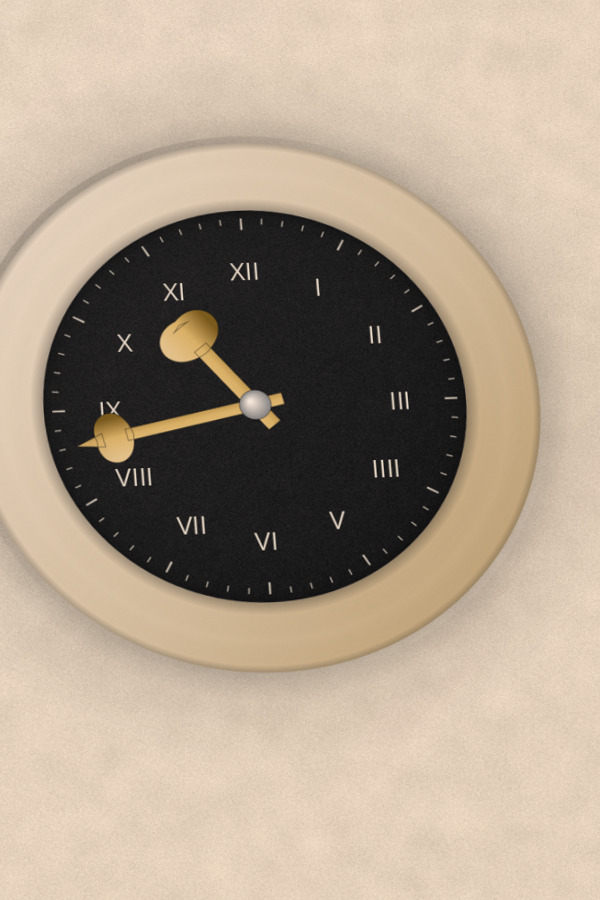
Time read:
**10:43**
